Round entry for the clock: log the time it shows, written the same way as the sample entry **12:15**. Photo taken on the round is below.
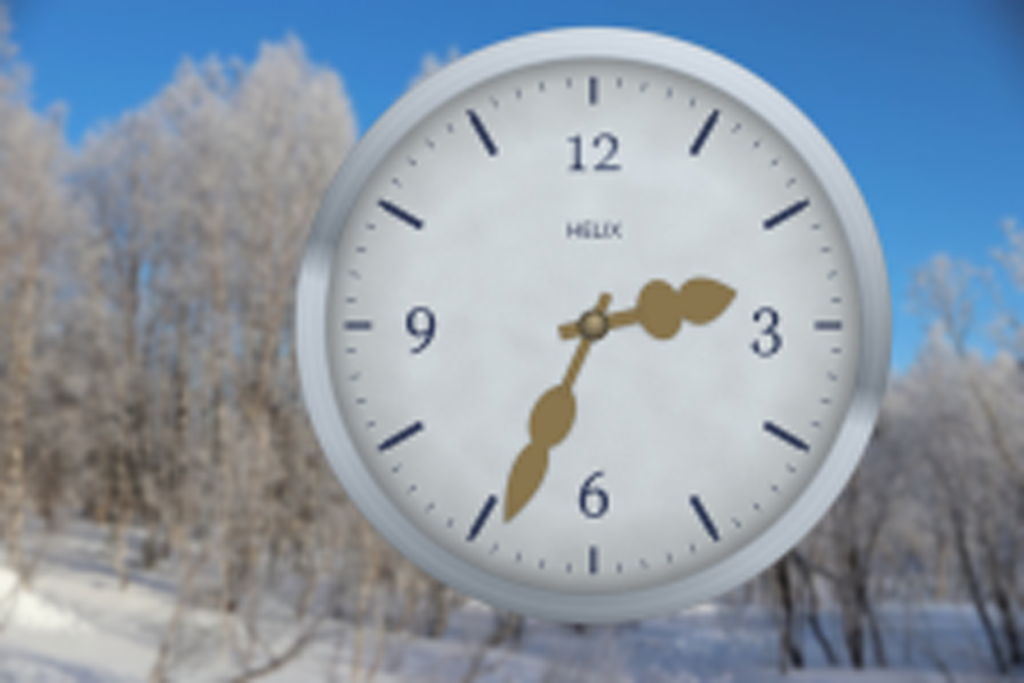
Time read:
**2:34**
